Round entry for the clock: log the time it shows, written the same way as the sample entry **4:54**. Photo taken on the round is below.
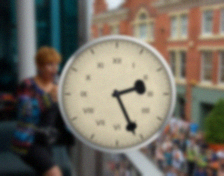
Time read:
**2:26**
